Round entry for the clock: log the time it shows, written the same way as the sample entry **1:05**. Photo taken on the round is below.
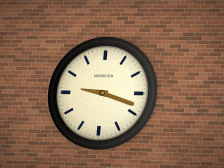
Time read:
**9:18**
